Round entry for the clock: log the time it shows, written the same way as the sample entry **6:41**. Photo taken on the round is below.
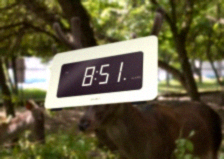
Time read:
**8:51**
